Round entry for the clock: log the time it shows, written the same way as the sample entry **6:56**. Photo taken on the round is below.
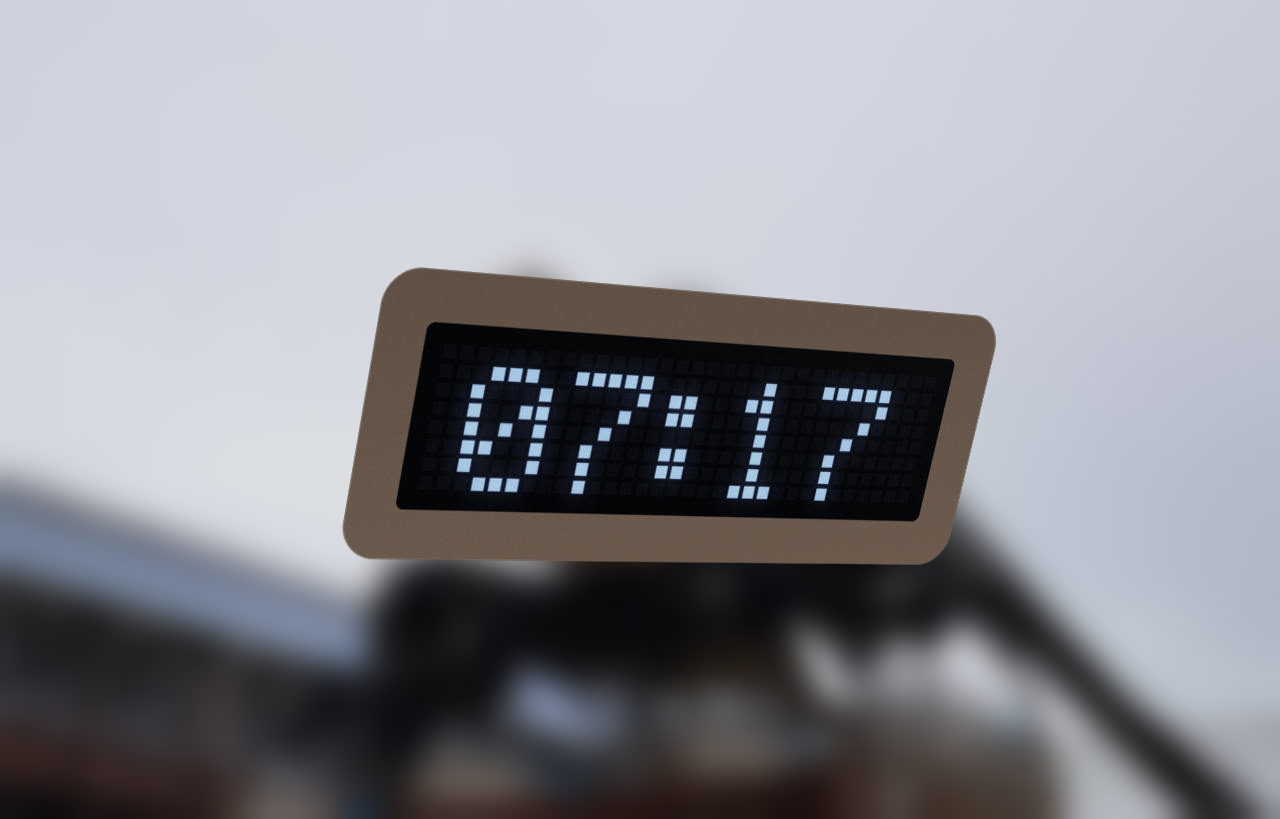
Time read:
**7:17**
